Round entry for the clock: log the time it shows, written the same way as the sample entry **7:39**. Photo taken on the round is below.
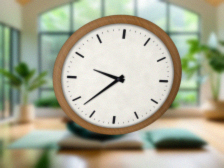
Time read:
**9:38**
